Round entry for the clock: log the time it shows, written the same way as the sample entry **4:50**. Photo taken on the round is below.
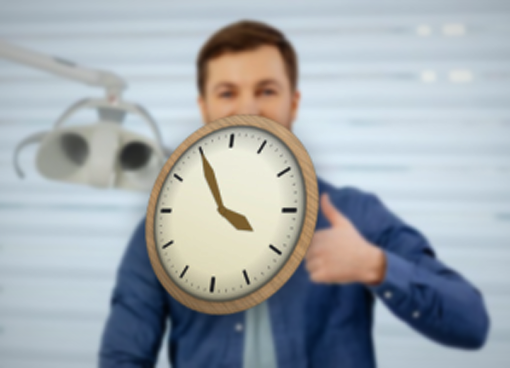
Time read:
**3:55**
